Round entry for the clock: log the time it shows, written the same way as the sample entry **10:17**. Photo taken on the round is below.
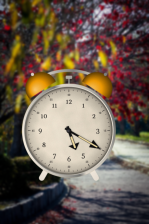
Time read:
**5:20**
